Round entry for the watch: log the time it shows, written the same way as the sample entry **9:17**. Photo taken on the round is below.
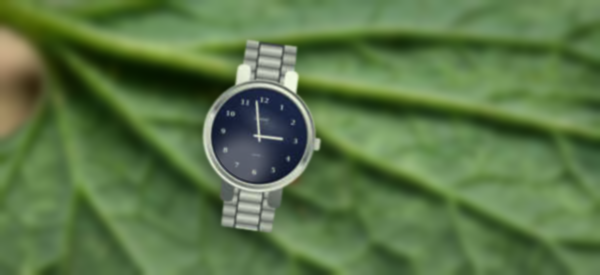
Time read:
**2:58**
